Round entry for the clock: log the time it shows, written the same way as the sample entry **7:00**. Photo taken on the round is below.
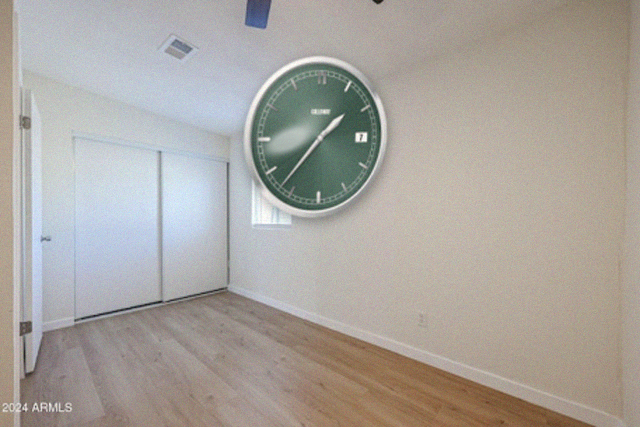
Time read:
**1:37**
